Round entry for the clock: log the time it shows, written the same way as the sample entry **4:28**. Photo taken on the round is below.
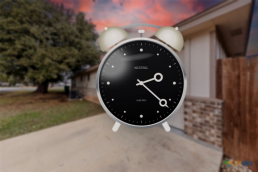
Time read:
**2:22**
